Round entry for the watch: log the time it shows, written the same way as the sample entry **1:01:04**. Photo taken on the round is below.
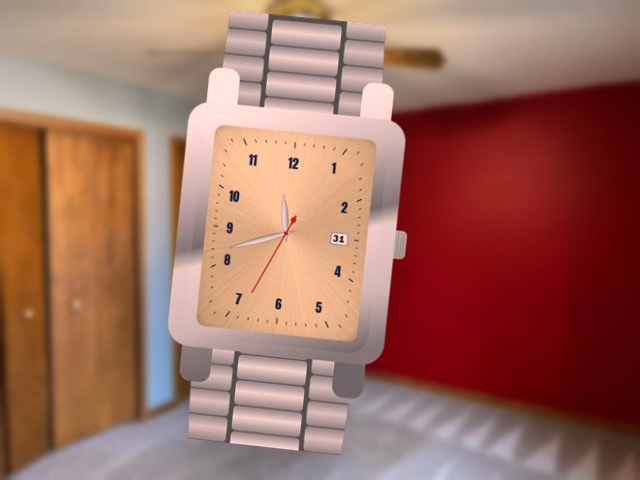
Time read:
**11:41:34**
